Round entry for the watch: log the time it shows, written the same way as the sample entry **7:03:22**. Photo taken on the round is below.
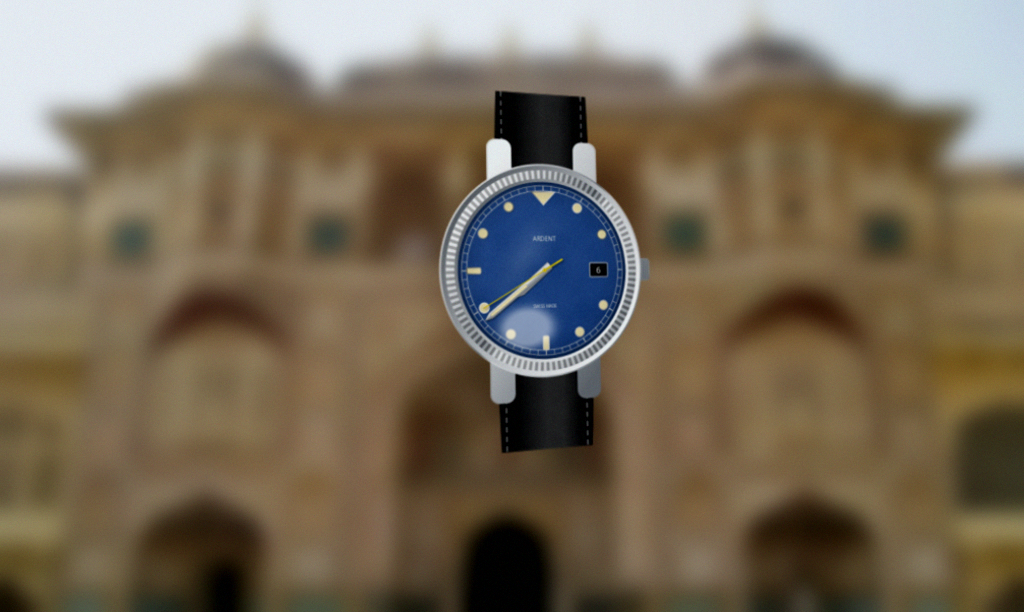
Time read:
**7:38:40**
